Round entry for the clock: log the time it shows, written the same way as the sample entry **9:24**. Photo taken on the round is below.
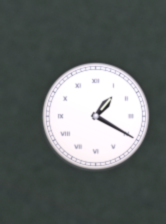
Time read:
**1:20**
